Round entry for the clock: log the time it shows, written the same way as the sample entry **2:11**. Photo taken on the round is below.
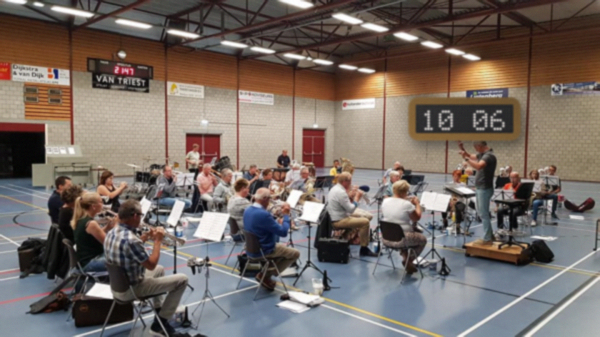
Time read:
**10:06**
